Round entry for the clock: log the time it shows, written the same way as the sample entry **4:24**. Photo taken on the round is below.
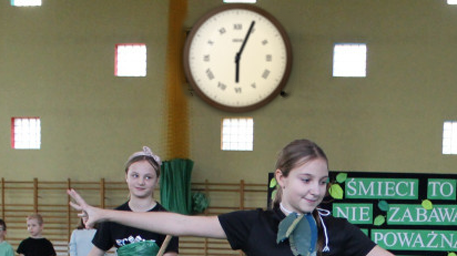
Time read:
**6:04**
